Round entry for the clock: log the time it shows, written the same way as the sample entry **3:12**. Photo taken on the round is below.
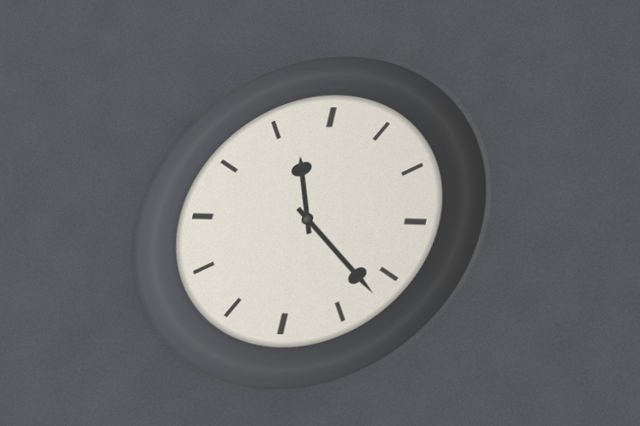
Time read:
**11:22**
